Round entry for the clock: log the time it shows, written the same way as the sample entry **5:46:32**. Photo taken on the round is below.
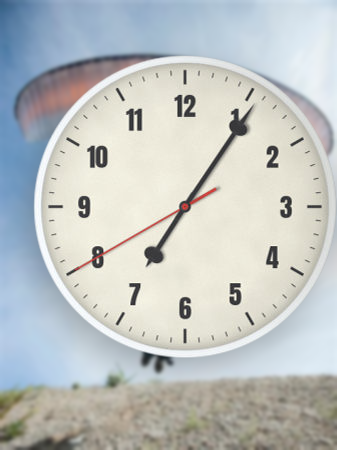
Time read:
**7:05:40**
